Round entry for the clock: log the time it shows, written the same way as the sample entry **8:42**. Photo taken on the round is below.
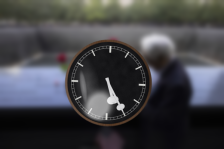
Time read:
**5:25**
